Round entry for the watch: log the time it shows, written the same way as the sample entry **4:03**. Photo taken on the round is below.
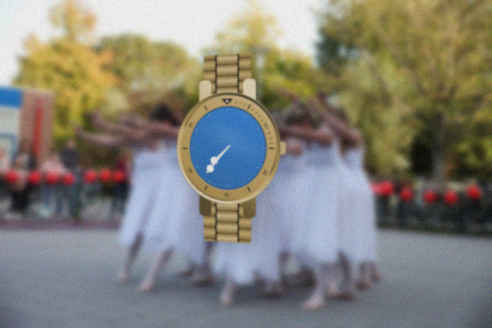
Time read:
**7:37**
